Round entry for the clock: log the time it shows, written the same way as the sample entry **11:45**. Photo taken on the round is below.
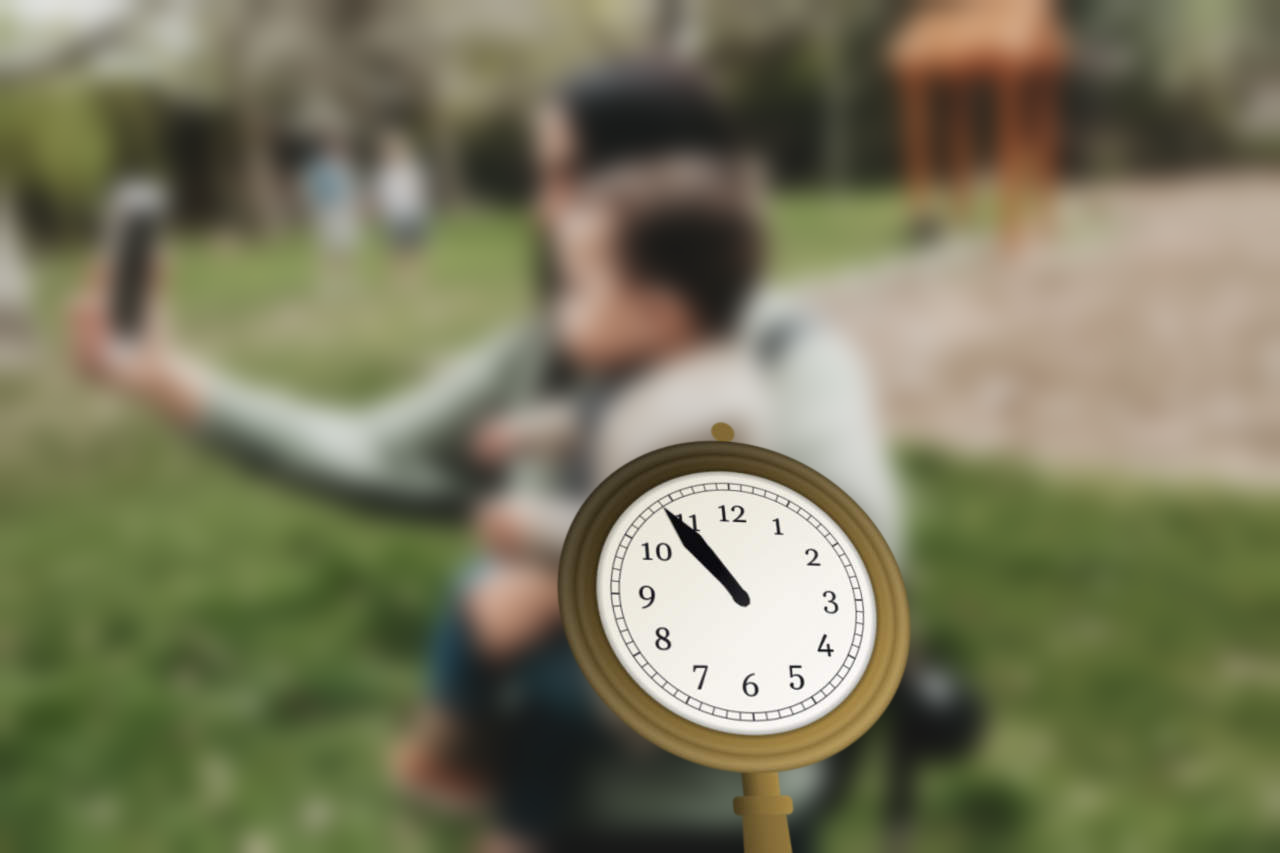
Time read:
**10:54**
